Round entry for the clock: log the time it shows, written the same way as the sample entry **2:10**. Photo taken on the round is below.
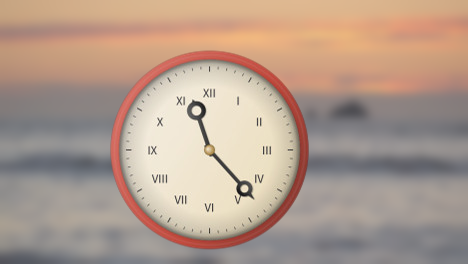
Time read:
**11:23**
